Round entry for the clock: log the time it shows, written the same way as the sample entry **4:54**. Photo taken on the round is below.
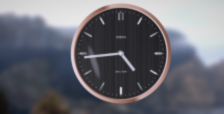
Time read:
**4:44**
